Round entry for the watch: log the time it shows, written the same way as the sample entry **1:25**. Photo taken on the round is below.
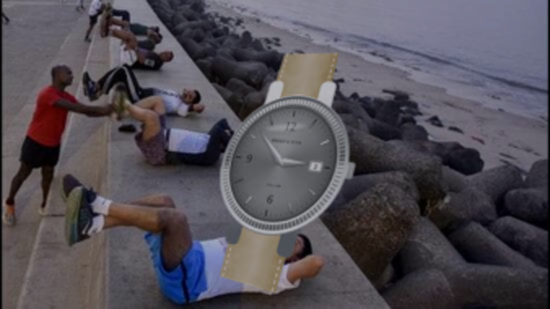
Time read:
**2:52**
